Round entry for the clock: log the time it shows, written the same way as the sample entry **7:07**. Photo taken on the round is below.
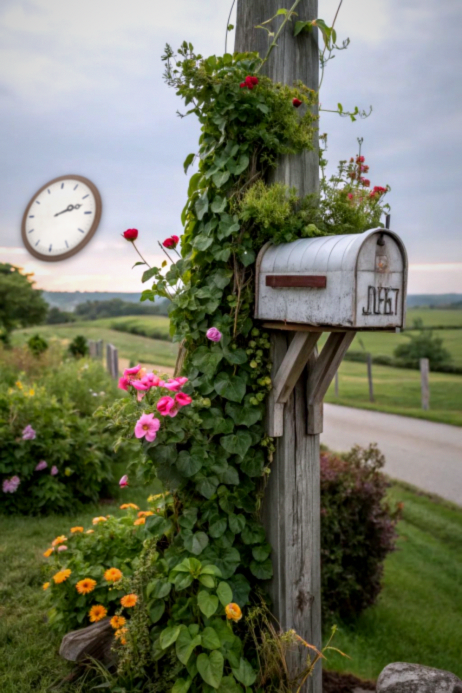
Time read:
**2:12**
